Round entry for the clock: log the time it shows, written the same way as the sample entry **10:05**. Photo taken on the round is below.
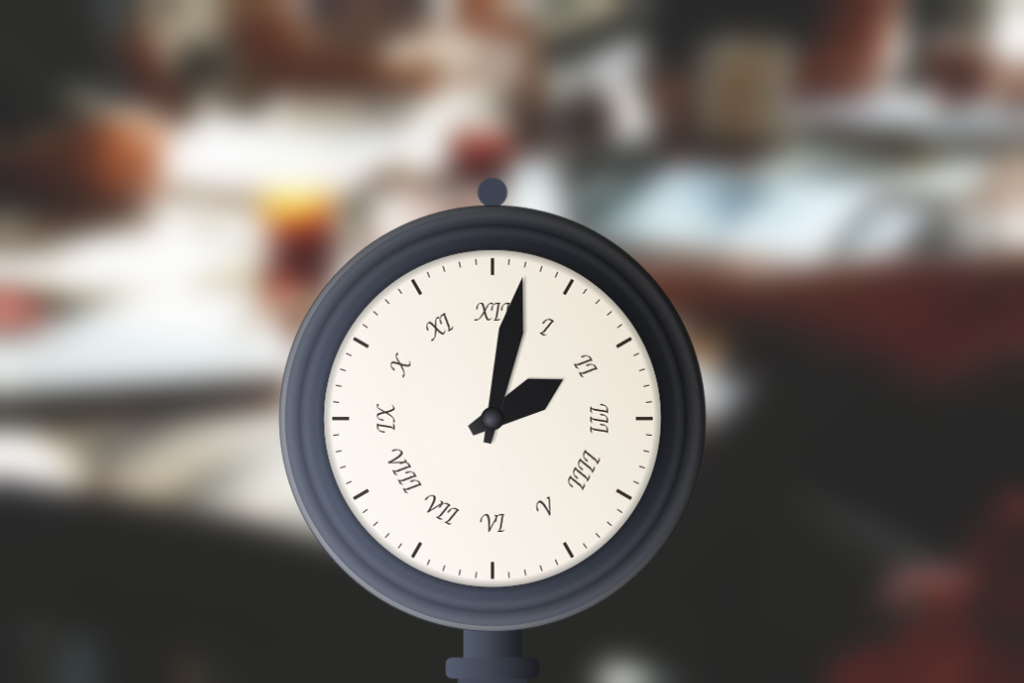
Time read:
**2:02**
